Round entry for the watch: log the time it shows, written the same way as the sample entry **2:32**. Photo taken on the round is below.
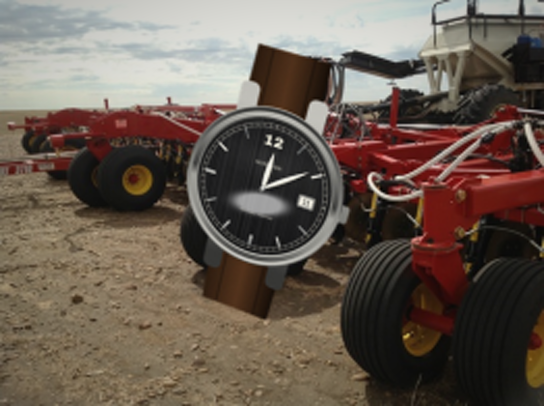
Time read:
**12:09**
